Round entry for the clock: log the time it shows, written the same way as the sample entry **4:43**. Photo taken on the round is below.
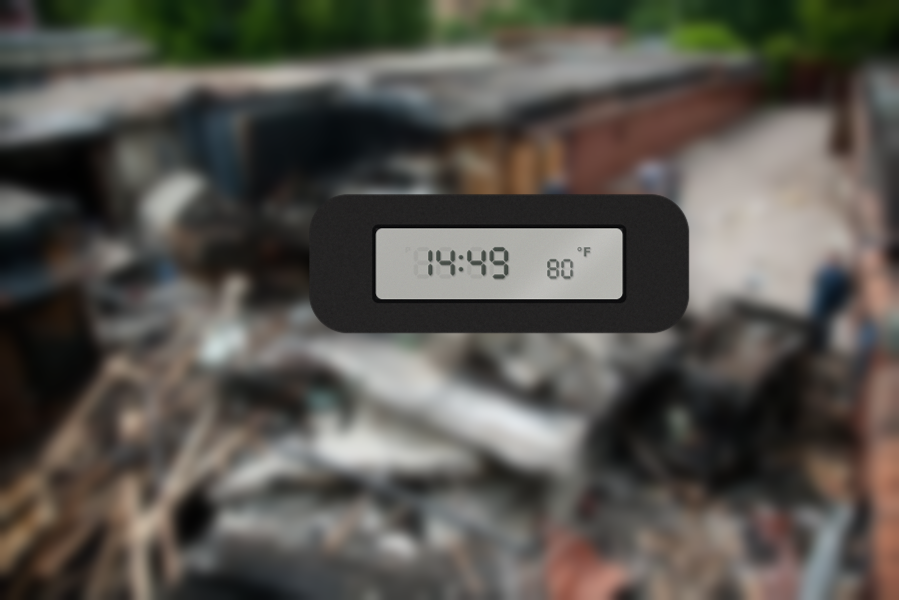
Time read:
**14:49**
